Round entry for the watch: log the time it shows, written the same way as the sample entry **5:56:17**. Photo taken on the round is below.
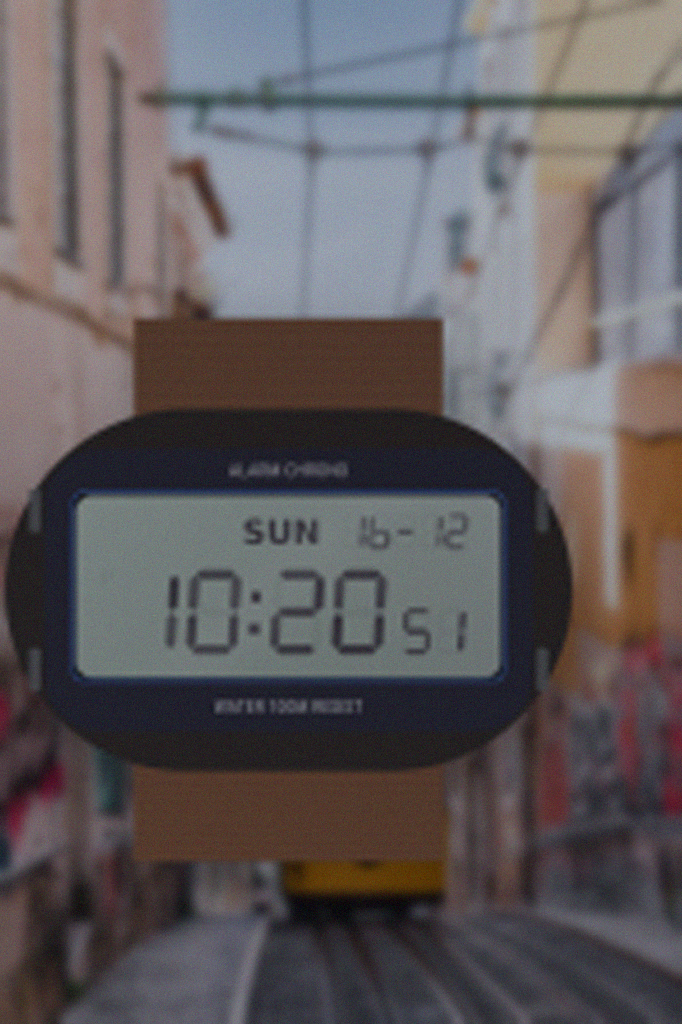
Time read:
**10:20:51**
